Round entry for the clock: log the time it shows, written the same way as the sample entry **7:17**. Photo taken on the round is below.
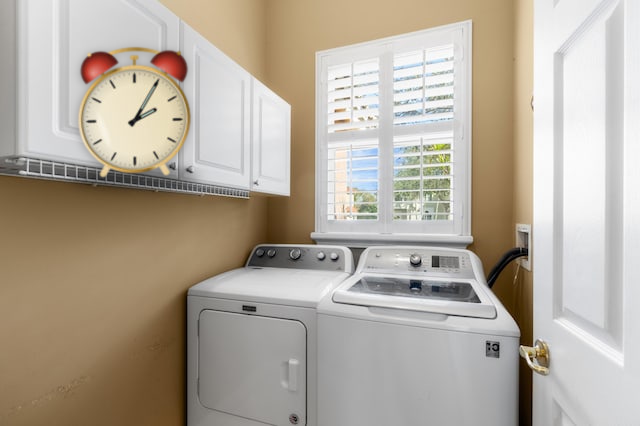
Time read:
**2:05**
